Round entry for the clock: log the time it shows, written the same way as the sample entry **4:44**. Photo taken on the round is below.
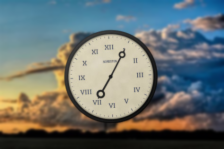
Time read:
**7:05**
